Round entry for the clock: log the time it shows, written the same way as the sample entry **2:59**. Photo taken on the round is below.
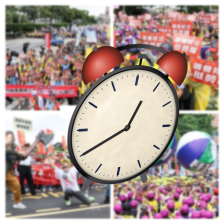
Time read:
**12:40**
